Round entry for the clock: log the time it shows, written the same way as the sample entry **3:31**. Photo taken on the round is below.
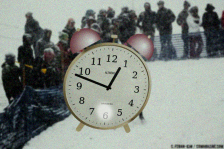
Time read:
**12:48**
